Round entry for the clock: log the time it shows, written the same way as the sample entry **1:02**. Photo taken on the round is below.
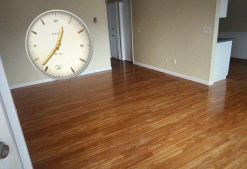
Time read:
**12:37**
